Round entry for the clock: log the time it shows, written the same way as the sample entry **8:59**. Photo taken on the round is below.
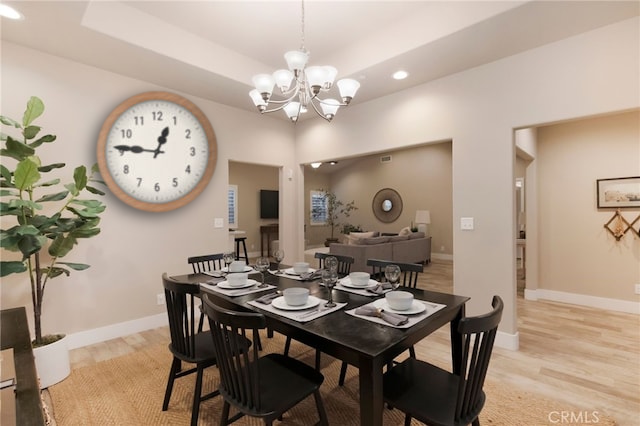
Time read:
**12:46**
